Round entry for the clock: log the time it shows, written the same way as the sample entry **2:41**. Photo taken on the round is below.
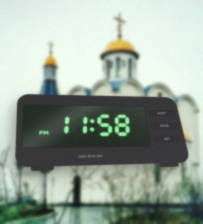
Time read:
**11:58**
